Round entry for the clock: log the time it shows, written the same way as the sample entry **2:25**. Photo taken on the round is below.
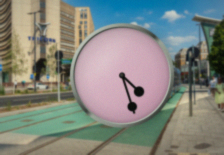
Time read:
**4:27**
